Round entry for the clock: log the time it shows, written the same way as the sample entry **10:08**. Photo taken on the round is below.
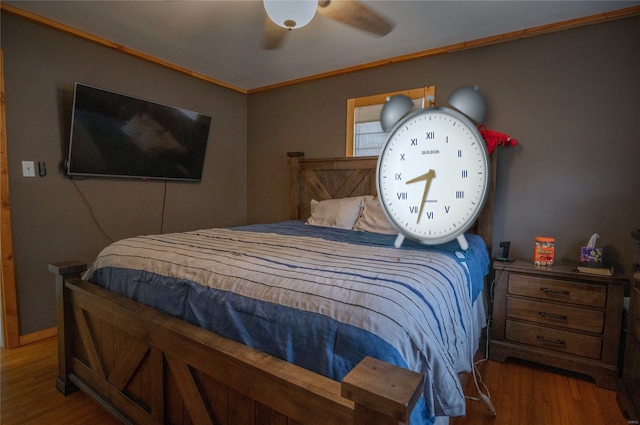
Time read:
**8:33**
